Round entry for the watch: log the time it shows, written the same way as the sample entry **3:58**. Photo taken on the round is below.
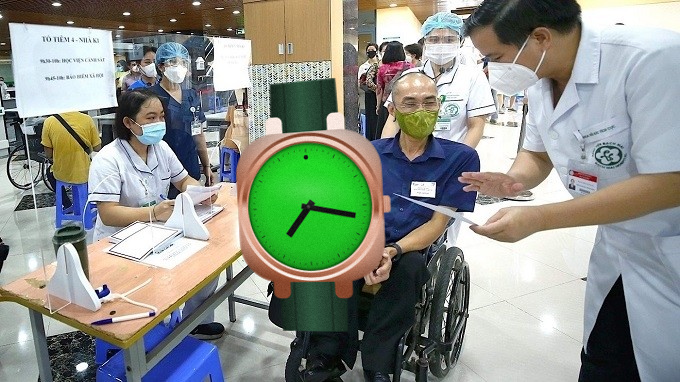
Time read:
**7:17**
